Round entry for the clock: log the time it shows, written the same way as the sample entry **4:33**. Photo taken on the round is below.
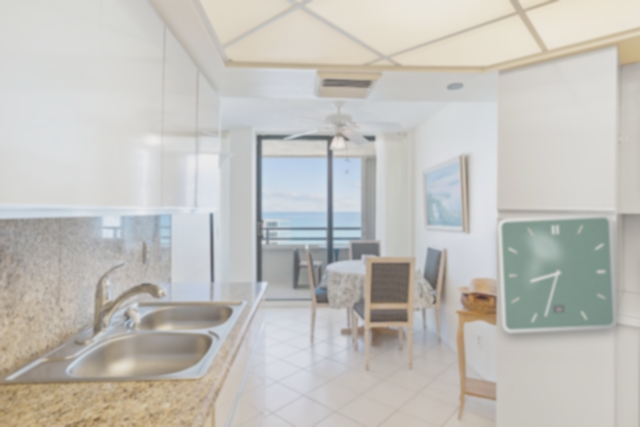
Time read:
**8:33**
